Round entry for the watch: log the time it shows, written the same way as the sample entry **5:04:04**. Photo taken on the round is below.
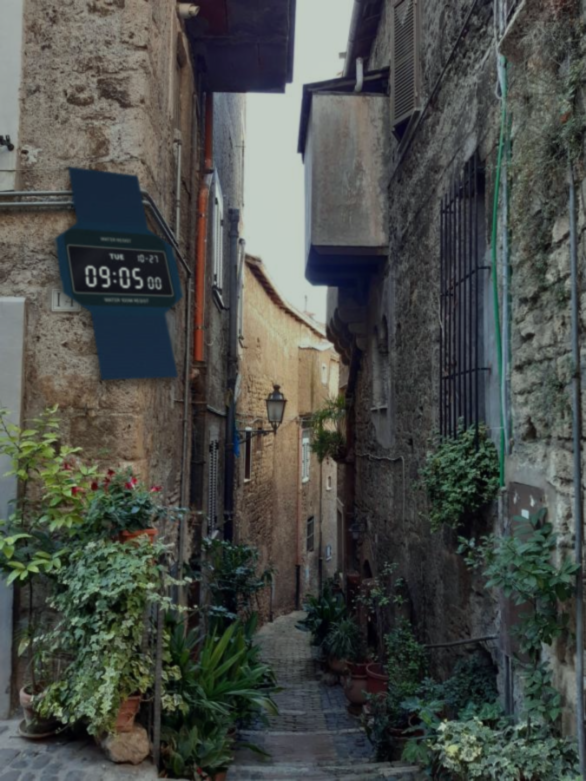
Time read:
**9:05:00**
